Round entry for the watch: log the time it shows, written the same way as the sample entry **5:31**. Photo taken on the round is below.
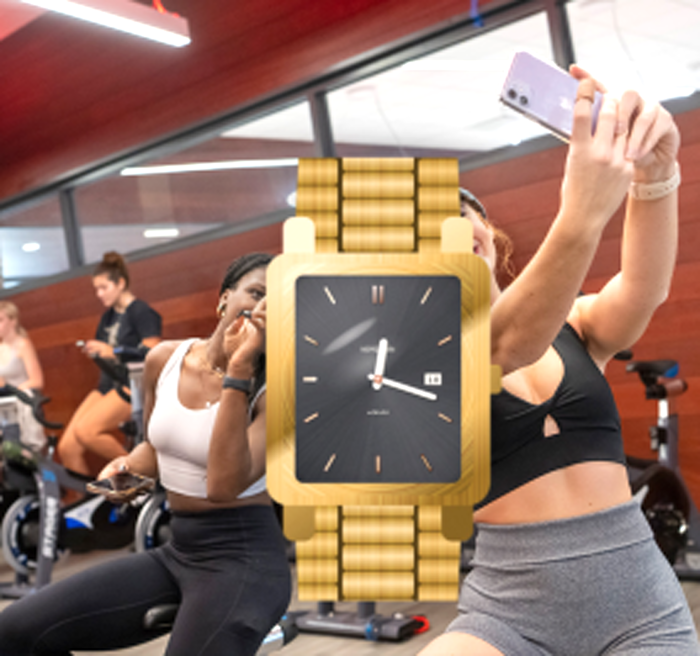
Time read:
**12:18**
